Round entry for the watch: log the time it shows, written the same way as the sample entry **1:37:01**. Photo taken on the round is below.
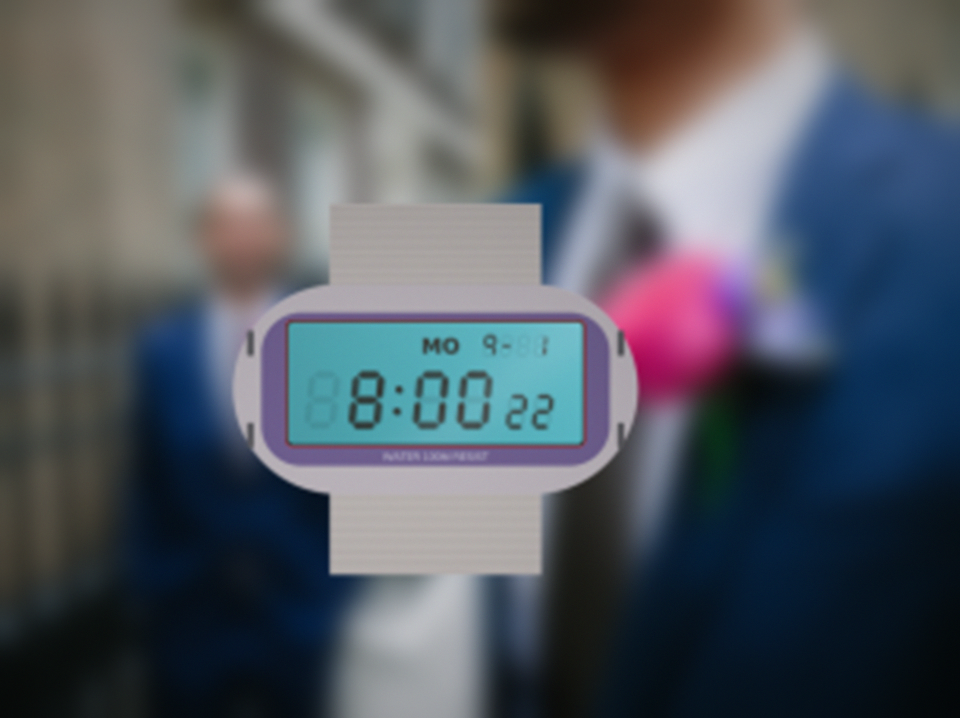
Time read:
**8:00:22**
